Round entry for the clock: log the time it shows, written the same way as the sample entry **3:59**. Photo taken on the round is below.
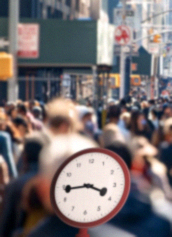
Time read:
**3:44**
